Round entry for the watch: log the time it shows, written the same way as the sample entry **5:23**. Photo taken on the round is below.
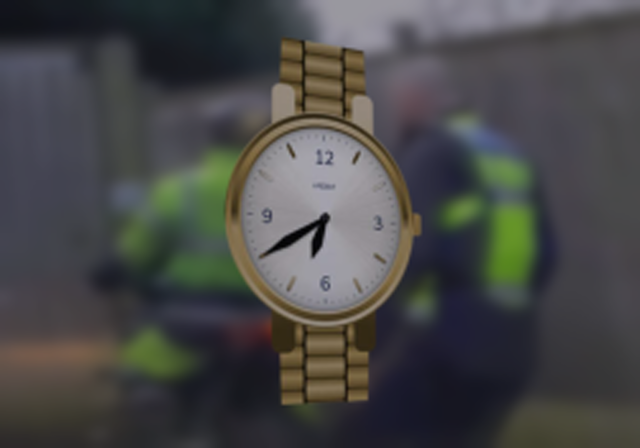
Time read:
**6:40**
